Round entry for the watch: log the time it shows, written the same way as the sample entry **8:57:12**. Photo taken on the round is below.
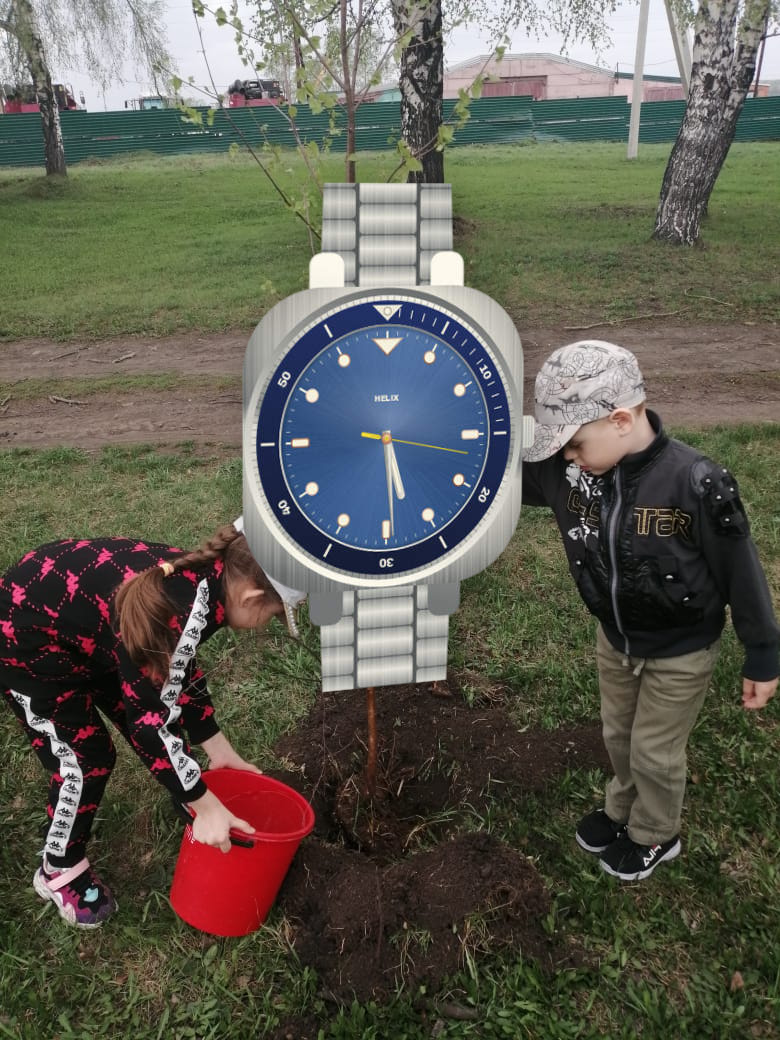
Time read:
**5:29:17**
